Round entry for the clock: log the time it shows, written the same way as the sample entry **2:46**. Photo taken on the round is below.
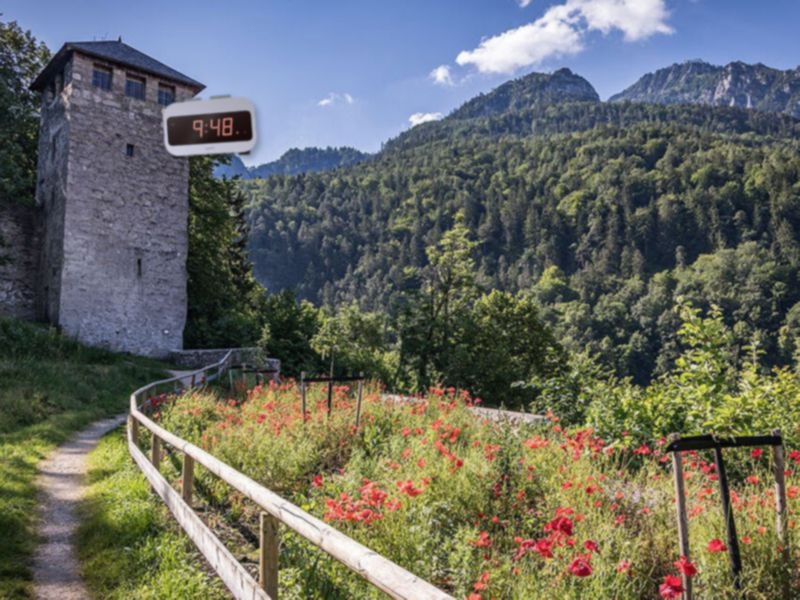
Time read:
**9:48**
